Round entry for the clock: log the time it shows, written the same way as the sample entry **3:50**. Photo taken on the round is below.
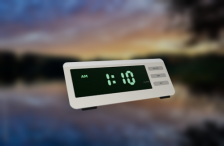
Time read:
**1:10**
